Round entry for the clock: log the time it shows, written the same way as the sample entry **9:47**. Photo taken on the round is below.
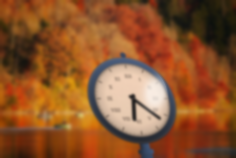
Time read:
**6:22**
